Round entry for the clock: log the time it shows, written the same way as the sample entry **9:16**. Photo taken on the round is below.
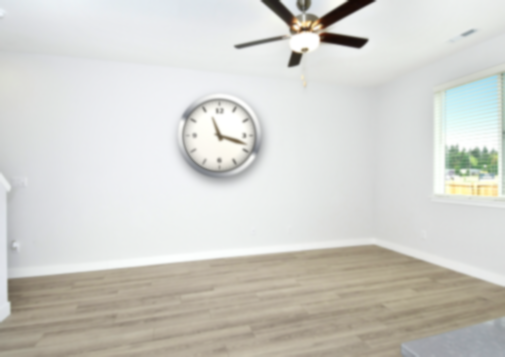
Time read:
**11:18**
